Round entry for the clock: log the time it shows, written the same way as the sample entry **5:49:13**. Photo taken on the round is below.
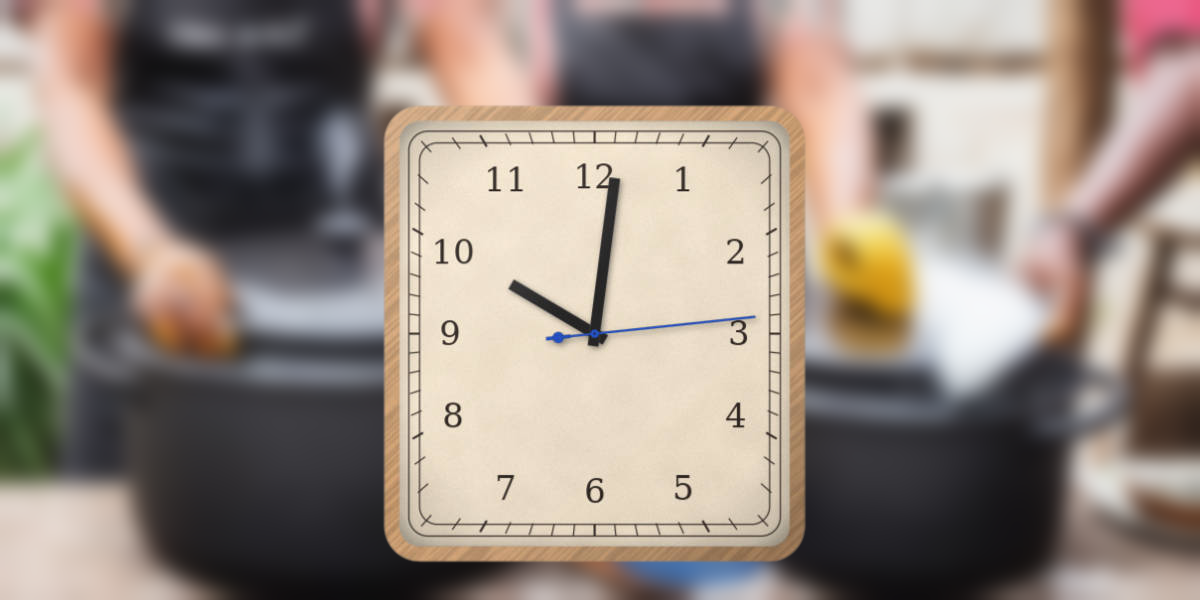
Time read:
**10:01:14**
